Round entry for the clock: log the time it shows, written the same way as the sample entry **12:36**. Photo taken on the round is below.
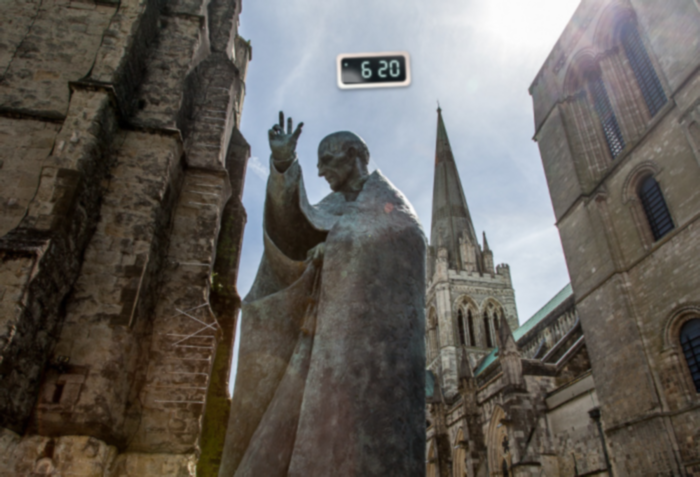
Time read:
**6:20**
